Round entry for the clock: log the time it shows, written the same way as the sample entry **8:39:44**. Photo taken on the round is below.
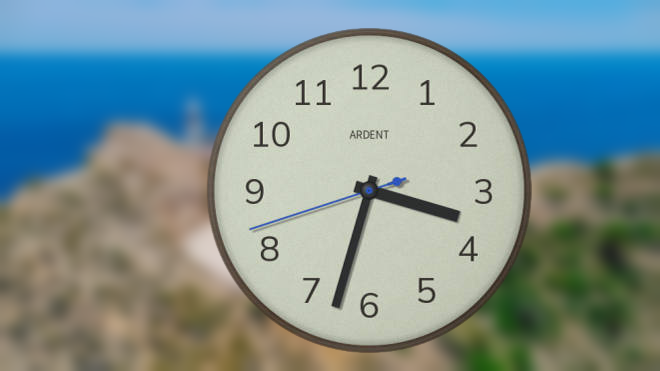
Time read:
**3:32:42**
